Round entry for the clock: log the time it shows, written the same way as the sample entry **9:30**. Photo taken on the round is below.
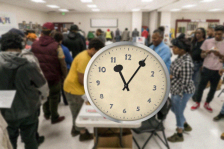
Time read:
**11:05**
